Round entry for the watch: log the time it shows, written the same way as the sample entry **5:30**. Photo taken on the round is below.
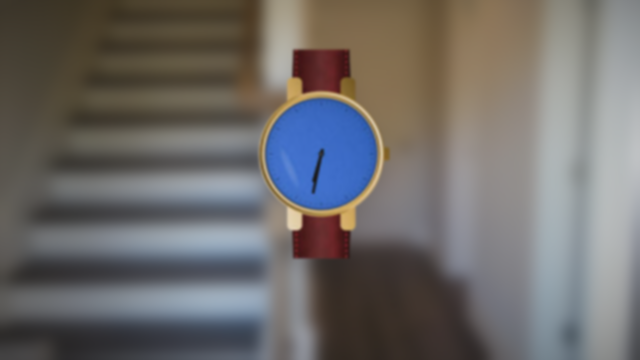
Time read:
**6:32**
